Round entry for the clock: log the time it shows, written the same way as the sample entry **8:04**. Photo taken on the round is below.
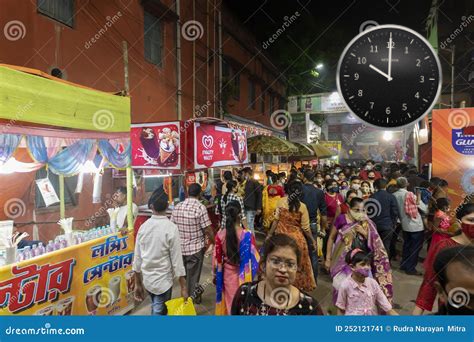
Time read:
**10:00**
